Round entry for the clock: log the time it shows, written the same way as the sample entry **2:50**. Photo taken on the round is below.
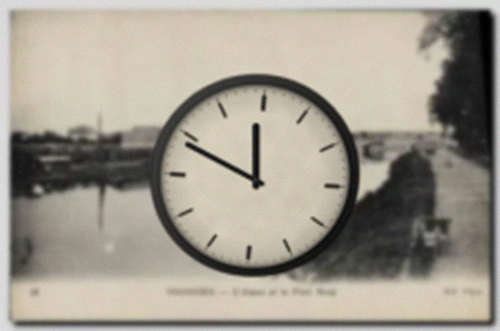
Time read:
**11:49**
